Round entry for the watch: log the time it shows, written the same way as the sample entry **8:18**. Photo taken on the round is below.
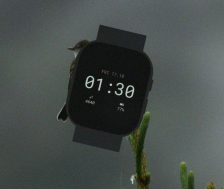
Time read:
**1:30**
